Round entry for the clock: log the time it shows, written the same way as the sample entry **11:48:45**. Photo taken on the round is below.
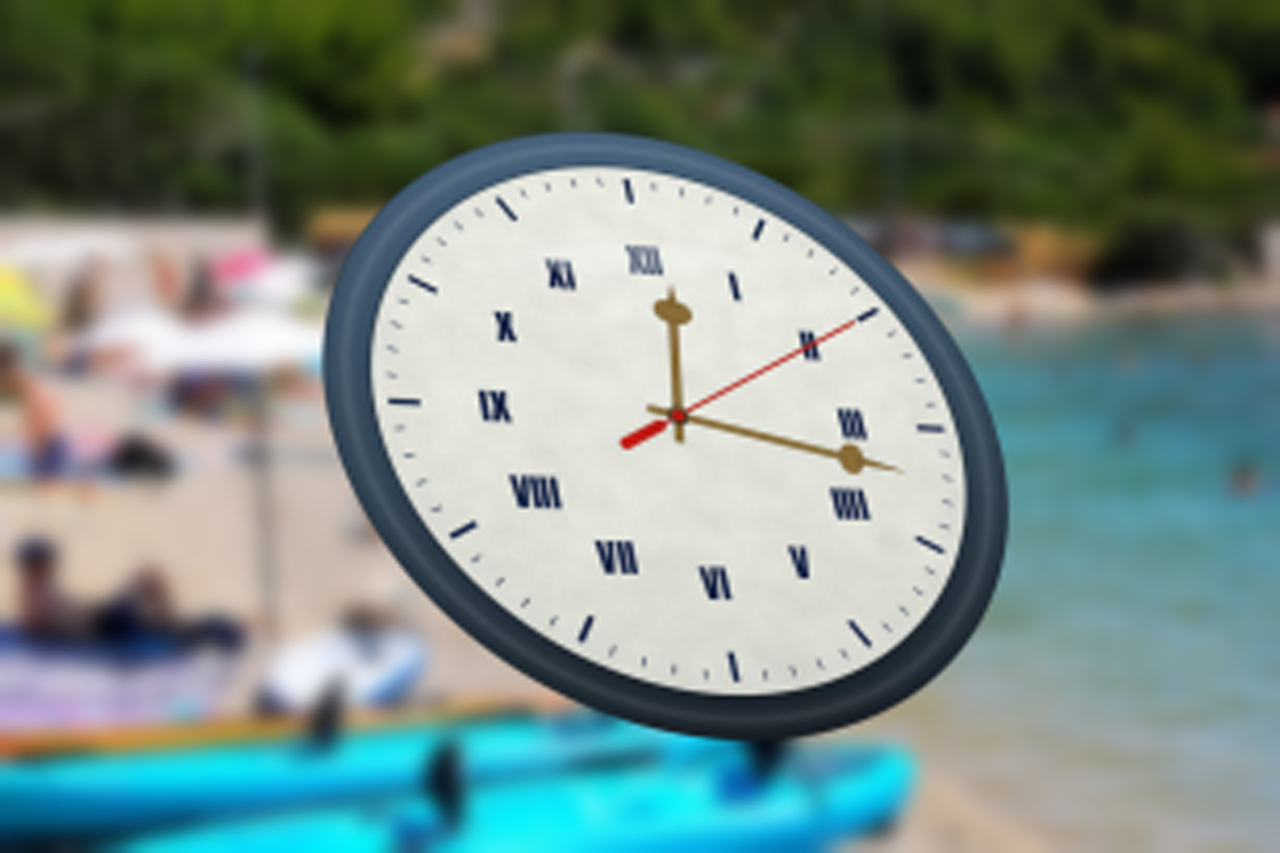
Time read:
**12:17:10**
